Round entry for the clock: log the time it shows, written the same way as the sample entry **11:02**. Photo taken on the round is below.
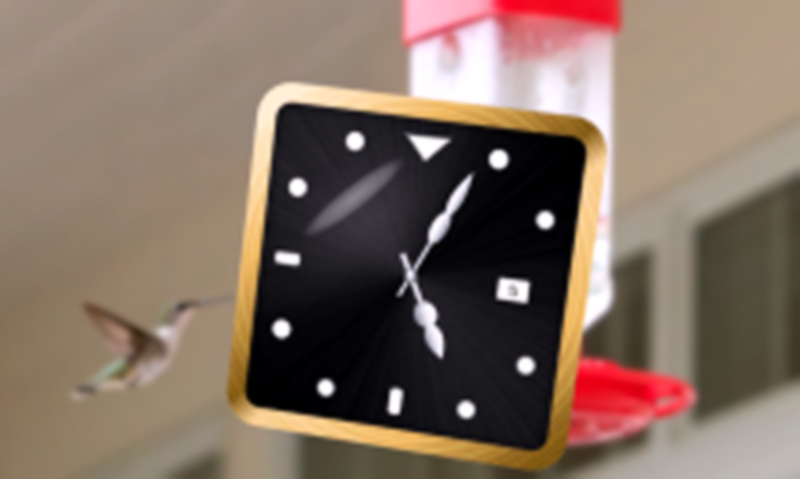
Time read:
**5:04**
